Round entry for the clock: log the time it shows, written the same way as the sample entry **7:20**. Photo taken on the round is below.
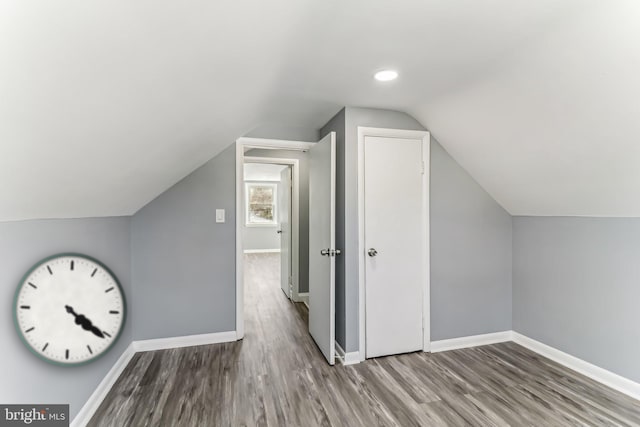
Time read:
**4:21**
